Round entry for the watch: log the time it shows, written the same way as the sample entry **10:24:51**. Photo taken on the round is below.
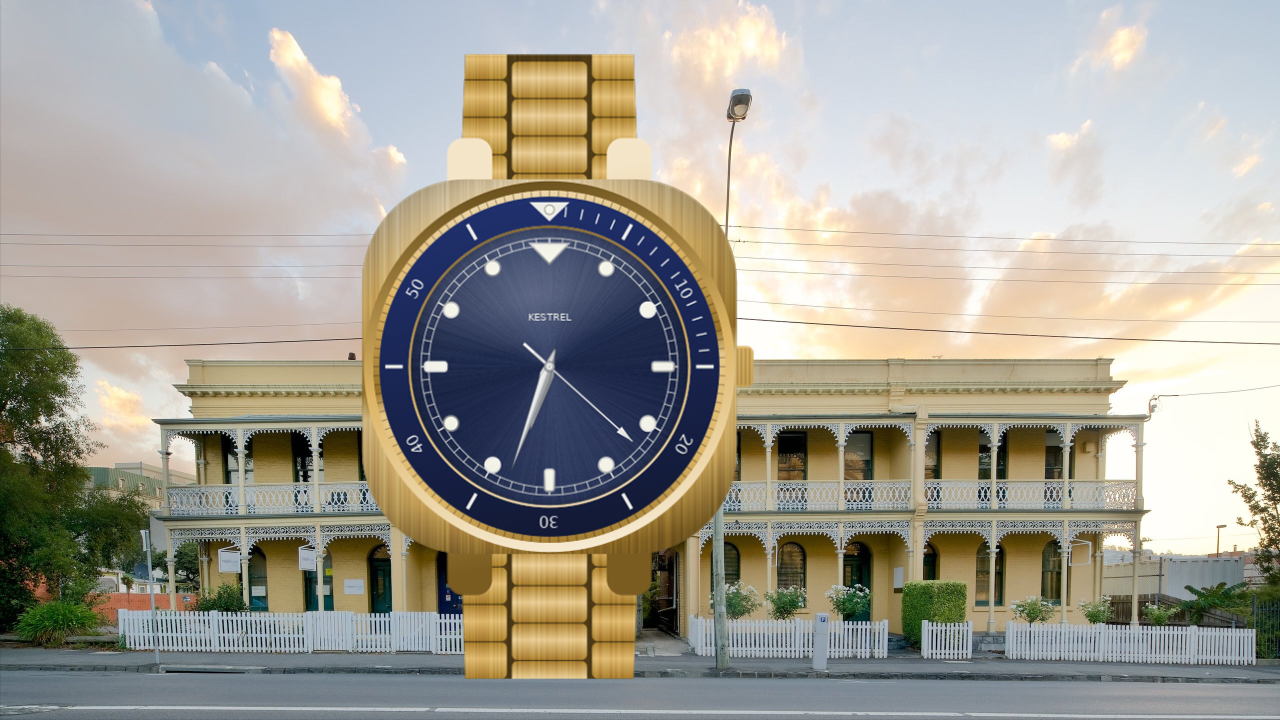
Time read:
**6:33:22**
